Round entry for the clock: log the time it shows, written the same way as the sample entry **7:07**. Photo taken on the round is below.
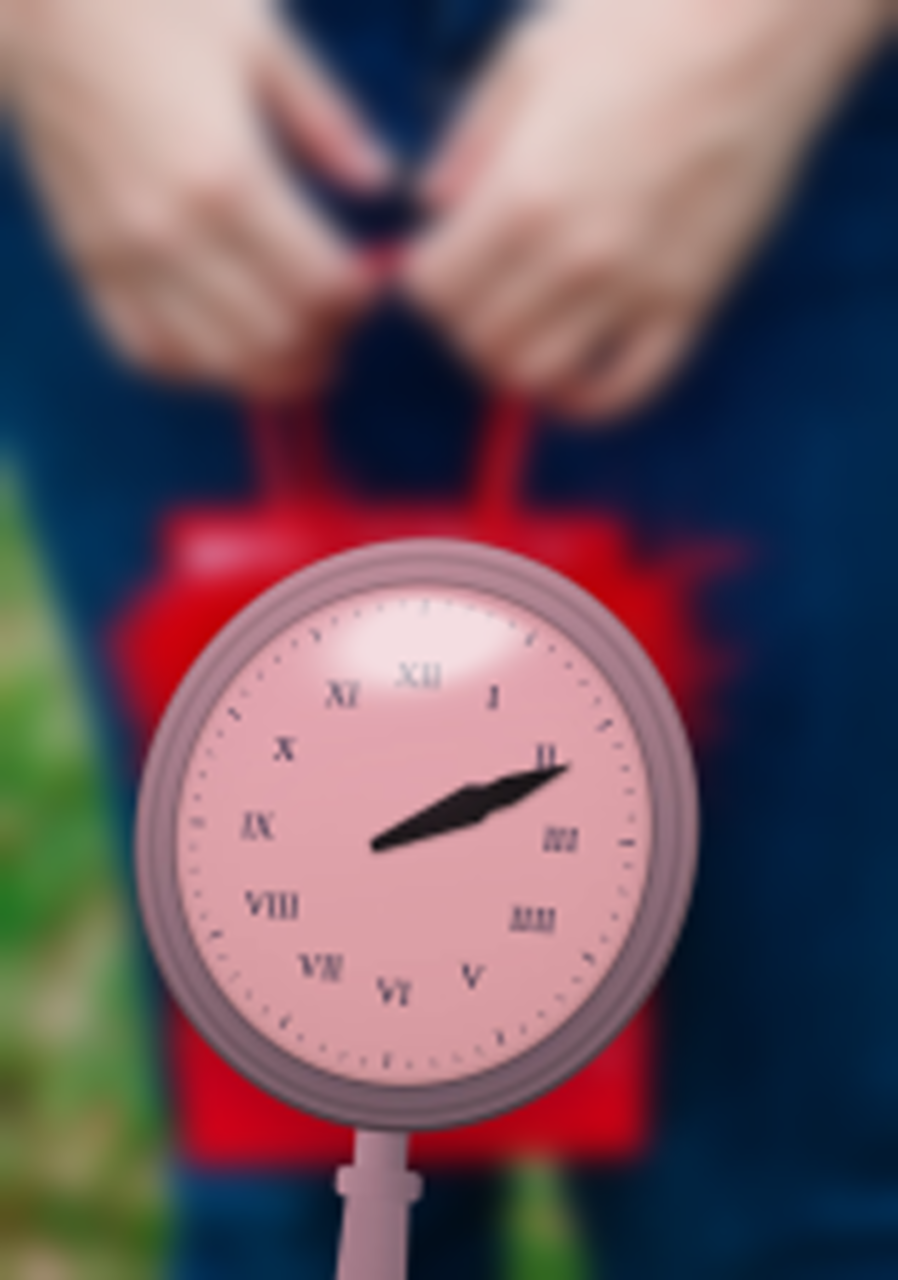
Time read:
**2:11**
